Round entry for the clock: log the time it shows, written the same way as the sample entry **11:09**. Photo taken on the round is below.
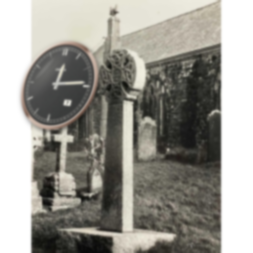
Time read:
**12:14**
